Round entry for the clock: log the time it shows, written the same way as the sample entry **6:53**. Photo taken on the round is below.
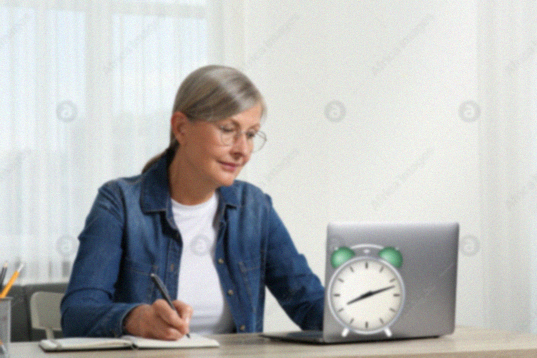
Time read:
**8:12**
